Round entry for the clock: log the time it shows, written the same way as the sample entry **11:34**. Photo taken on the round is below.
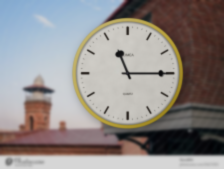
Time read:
**11:15**
